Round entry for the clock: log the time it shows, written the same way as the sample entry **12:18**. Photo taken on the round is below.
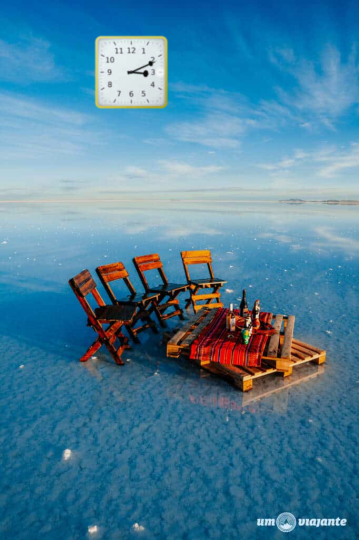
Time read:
**3:11**
